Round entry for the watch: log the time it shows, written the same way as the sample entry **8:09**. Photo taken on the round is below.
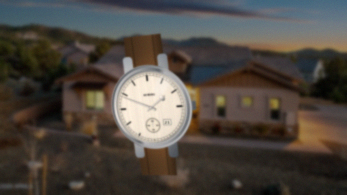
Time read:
**1:49**
